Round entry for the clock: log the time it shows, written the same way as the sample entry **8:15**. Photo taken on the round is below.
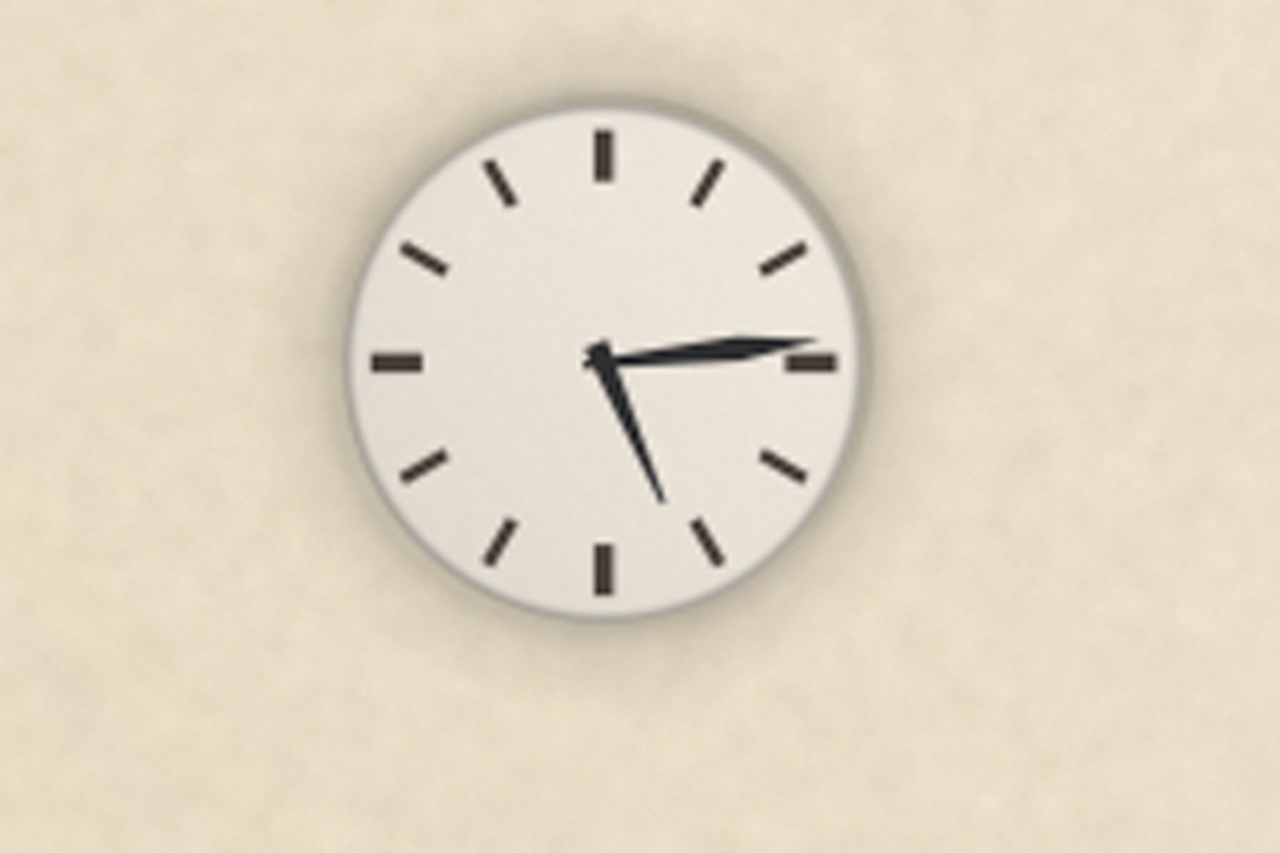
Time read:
**5:14**
